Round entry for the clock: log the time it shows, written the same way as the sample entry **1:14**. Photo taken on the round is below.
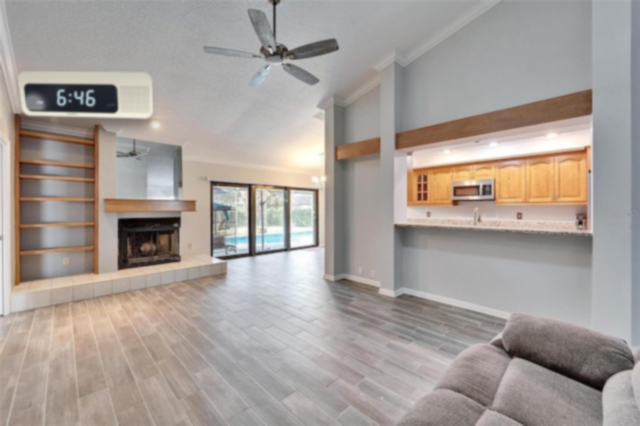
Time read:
**6:46**
